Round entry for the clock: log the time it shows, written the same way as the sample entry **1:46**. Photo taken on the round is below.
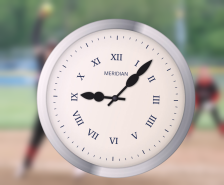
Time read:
**9:07**
